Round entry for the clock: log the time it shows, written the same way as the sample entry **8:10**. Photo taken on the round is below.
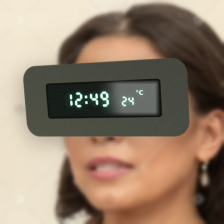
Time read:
**12:49**
